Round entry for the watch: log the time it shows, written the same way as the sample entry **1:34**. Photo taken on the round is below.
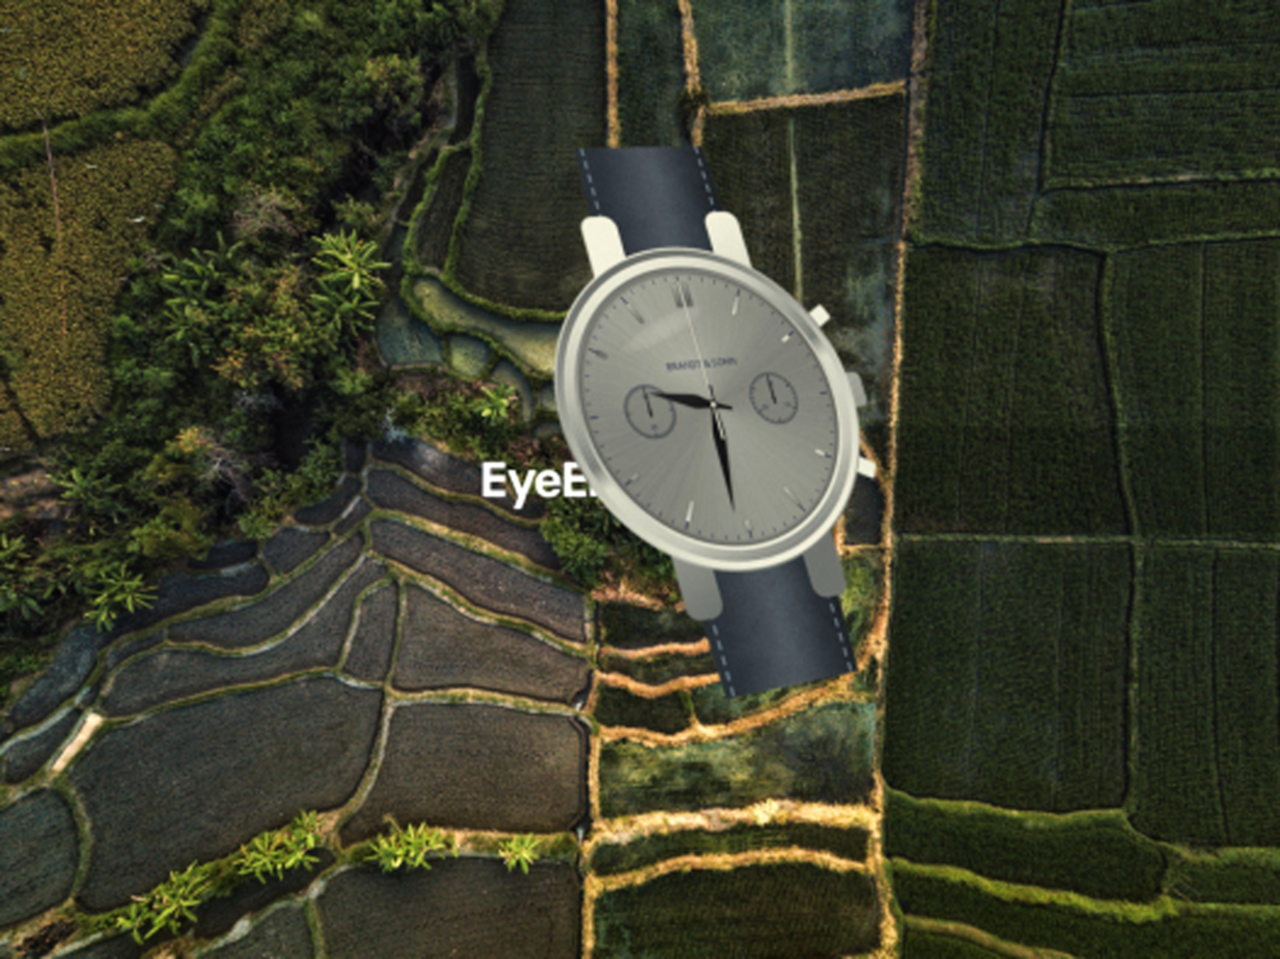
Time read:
**9:31**
